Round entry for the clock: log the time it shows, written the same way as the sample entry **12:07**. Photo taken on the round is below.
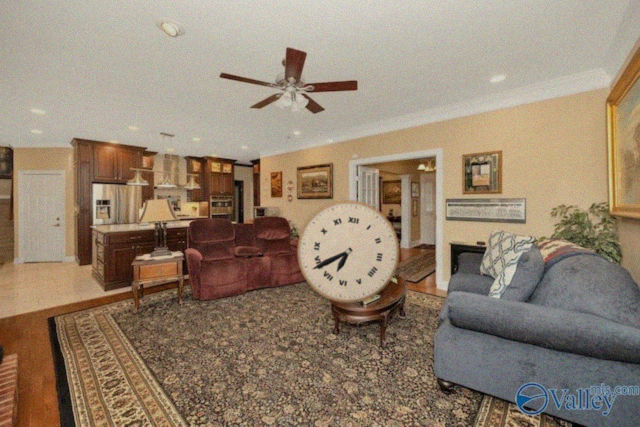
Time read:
**6:39**
